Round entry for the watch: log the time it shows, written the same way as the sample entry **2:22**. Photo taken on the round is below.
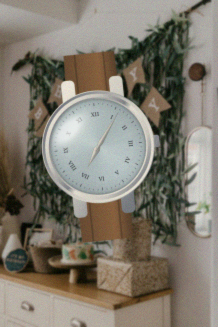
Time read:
**7:06**
